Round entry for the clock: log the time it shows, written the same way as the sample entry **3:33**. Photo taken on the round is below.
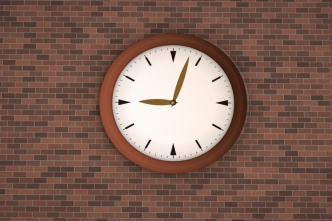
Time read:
**9:03**
